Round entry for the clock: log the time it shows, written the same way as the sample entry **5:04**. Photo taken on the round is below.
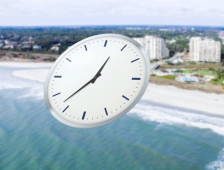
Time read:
**12:37**
